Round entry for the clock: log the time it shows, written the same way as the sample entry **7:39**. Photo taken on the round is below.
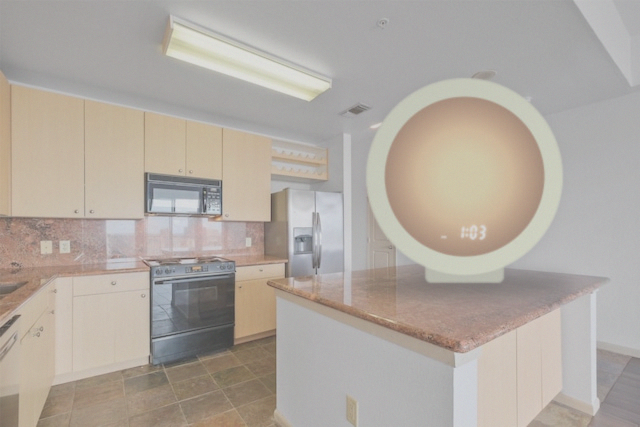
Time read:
**1:03**
